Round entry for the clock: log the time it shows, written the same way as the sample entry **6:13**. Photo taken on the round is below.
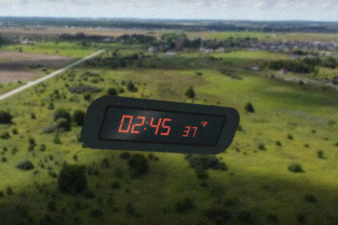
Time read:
**2:45**
